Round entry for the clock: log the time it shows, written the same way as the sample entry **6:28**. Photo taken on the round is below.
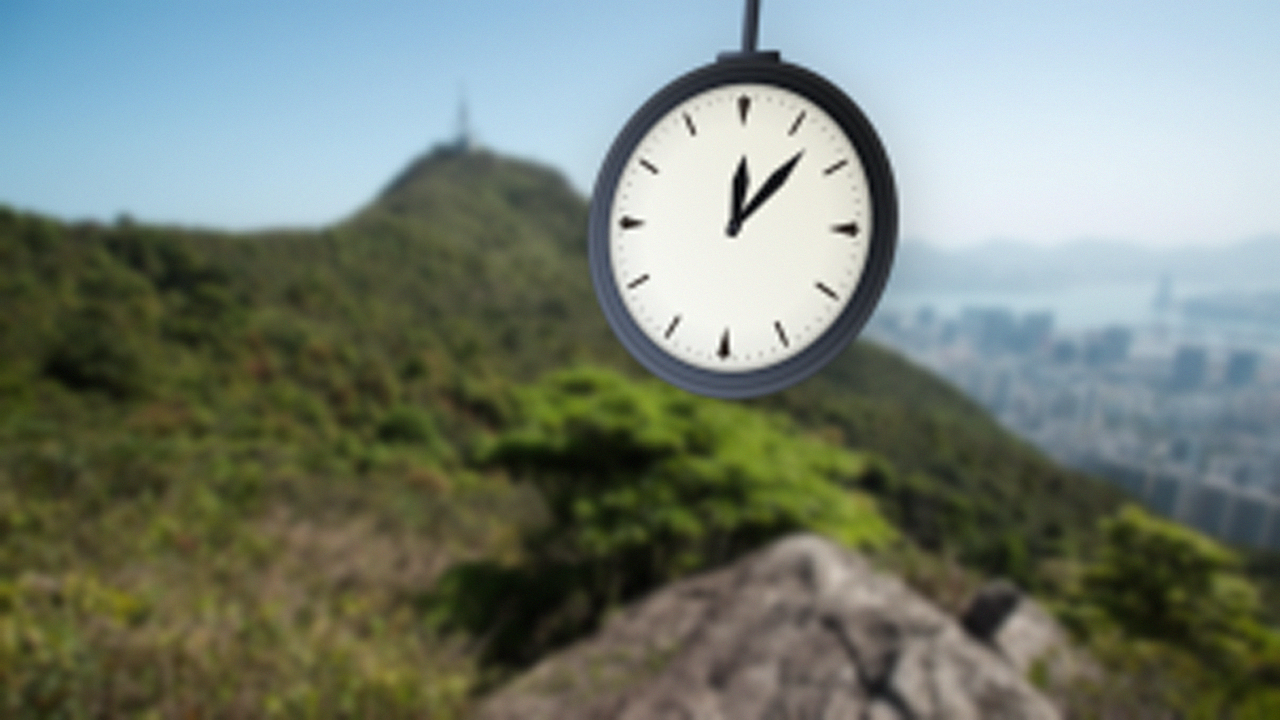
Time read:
**12:07**
